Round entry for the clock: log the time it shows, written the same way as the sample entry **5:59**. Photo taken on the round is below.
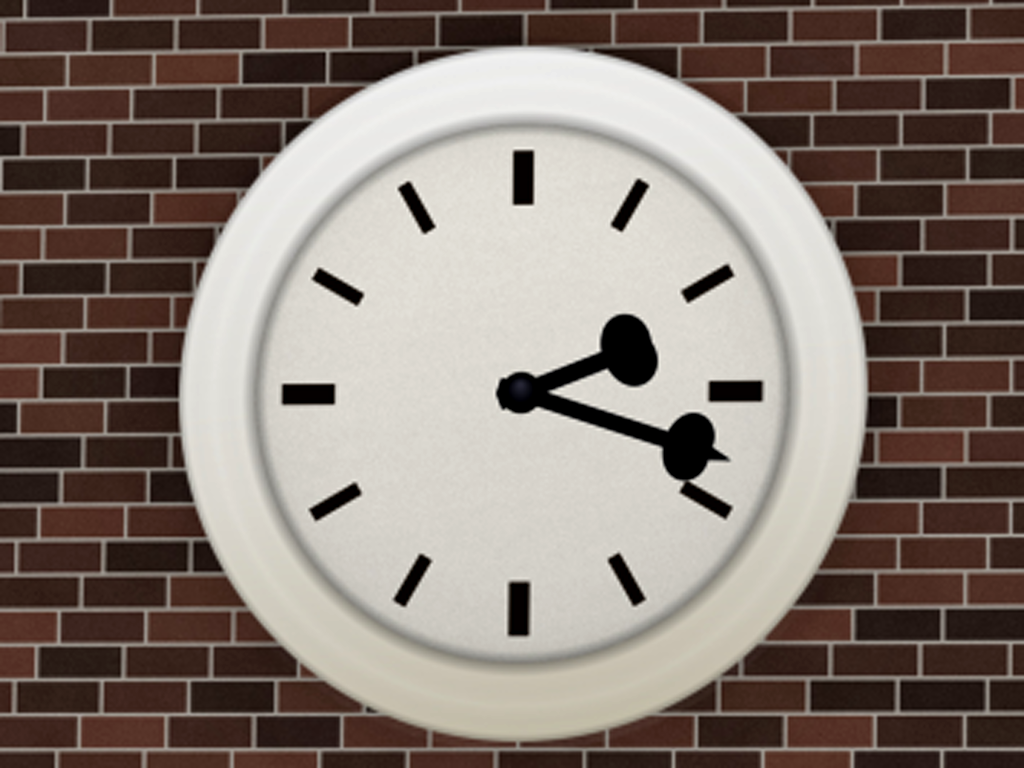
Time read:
**2:18**
